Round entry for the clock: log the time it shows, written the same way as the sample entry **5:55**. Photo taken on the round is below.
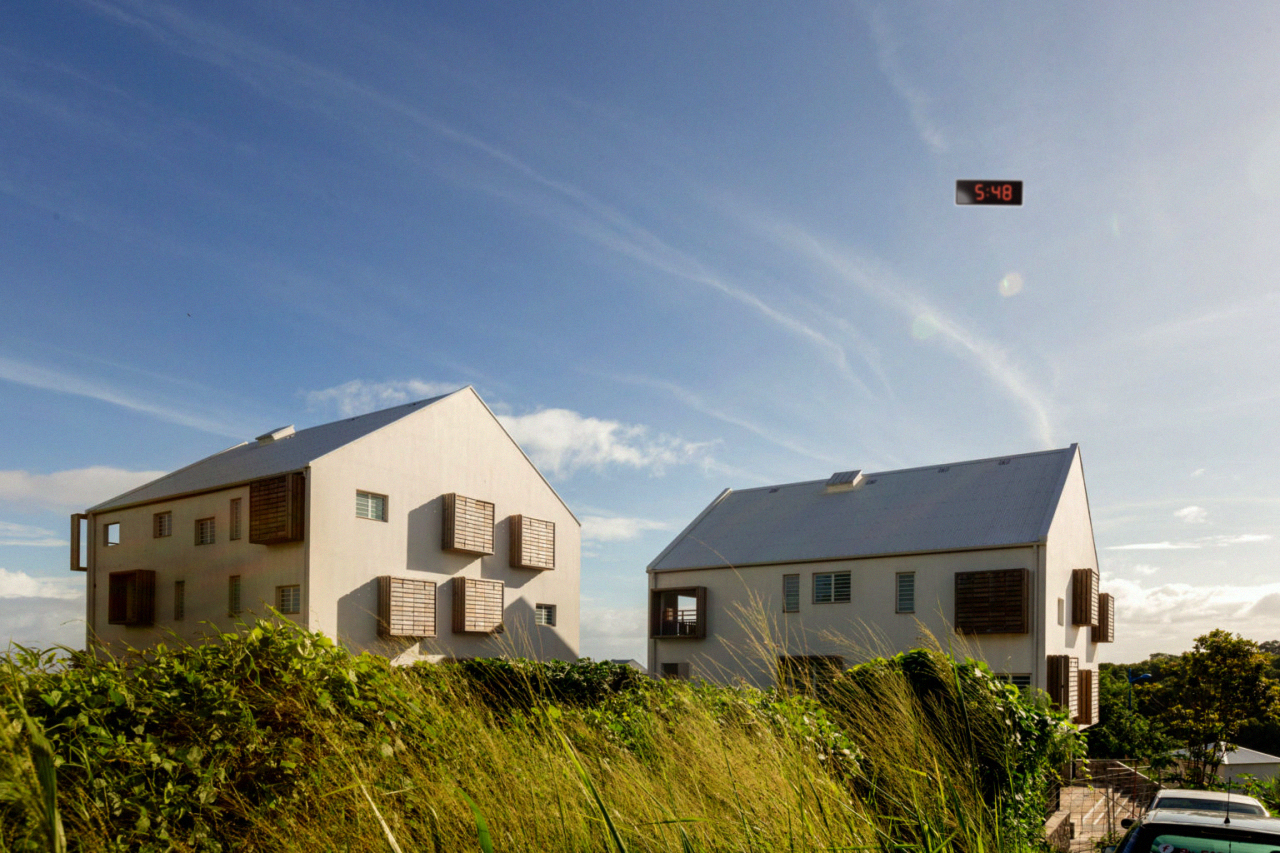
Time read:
**5:48**
